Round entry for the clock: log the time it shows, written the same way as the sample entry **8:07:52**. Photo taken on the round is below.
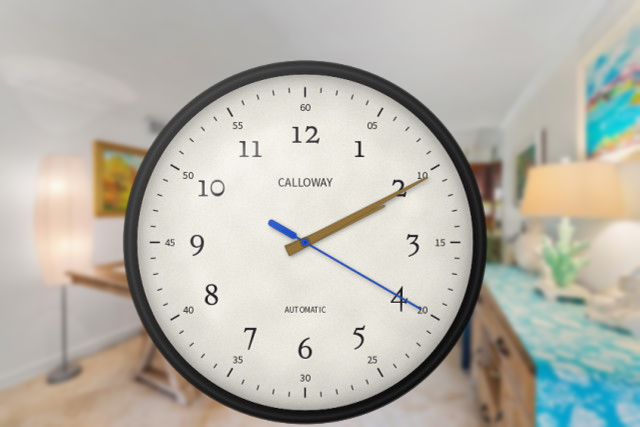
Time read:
**2:10:20**
